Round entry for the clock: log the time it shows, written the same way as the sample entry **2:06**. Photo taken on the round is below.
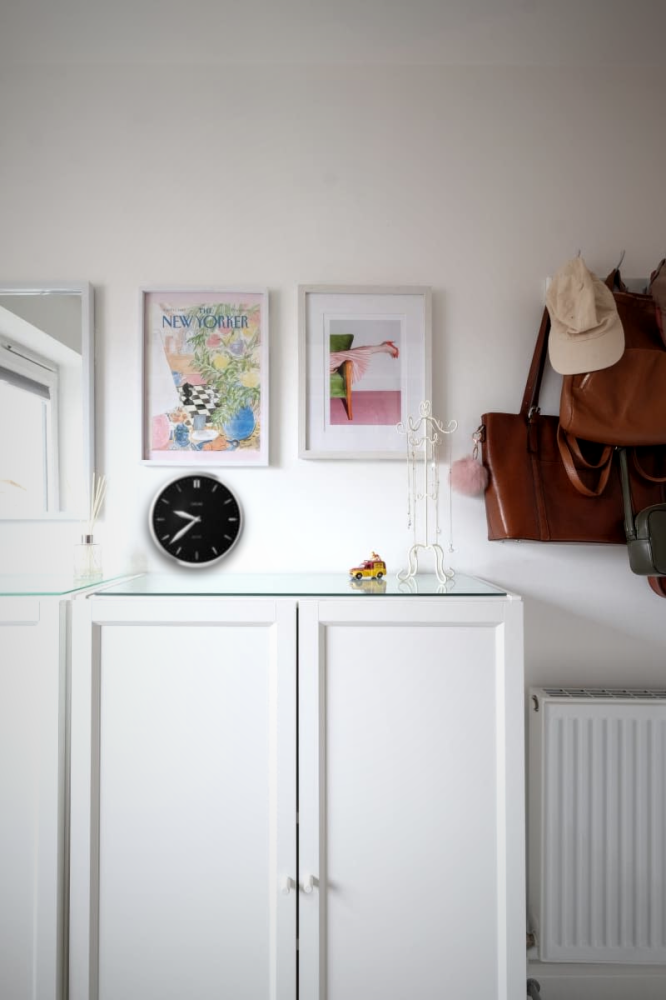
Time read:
**9:38**
